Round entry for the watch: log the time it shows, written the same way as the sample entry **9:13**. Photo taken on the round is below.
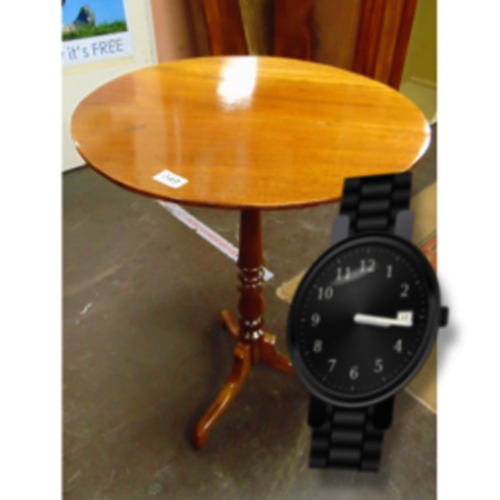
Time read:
**3:16**
